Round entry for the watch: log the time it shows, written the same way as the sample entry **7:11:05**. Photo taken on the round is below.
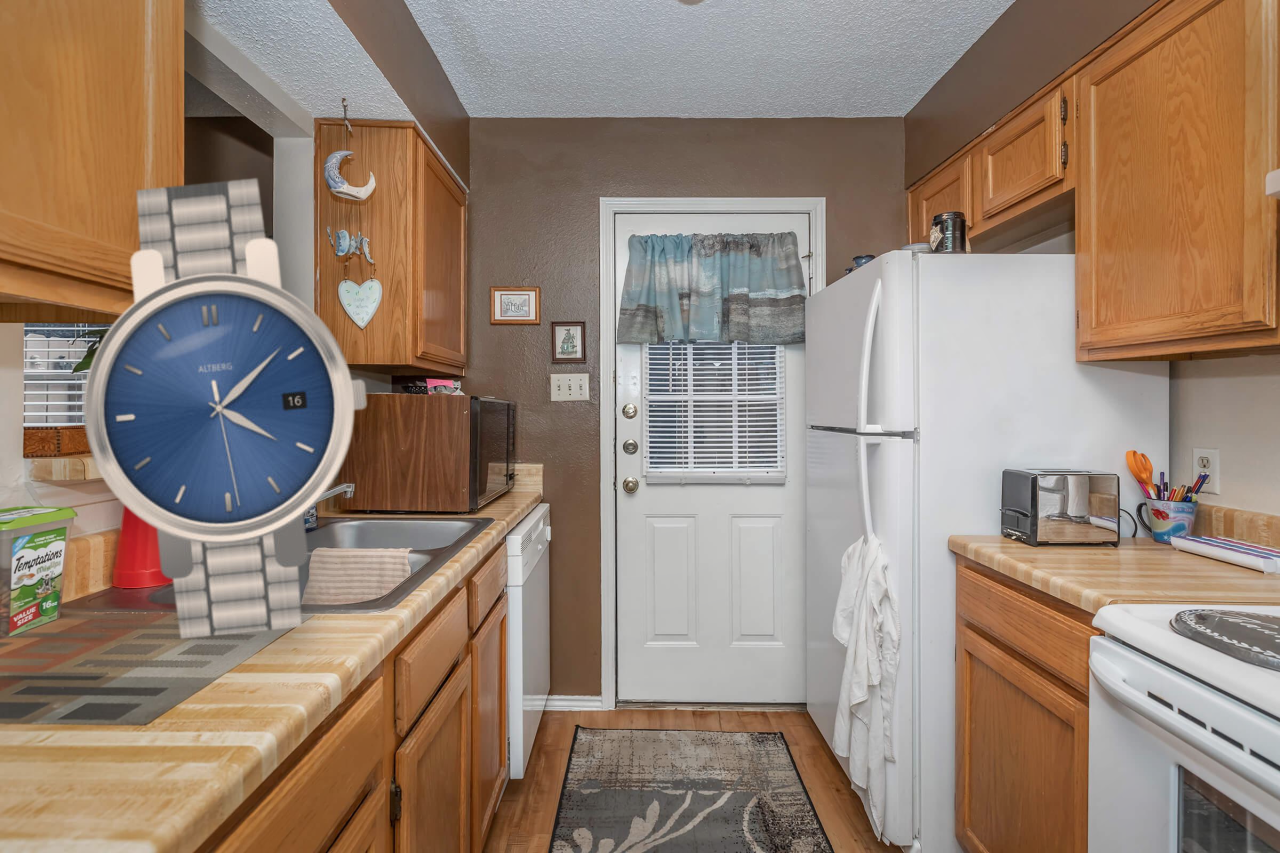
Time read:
**4:08:29**
